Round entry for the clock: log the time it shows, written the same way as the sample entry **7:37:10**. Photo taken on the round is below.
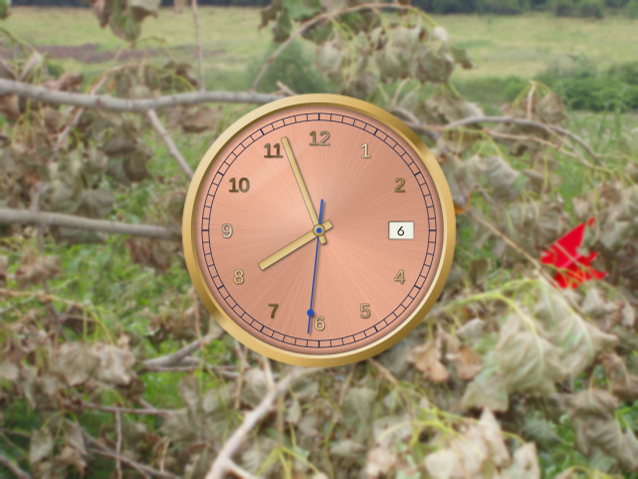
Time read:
**7:56:31**
